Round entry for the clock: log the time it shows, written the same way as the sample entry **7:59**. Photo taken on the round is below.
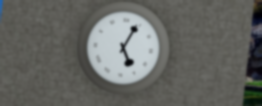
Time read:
**5:04**
